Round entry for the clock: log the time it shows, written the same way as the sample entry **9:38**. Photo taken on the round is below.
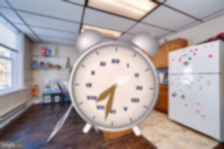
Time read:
**7:32**
